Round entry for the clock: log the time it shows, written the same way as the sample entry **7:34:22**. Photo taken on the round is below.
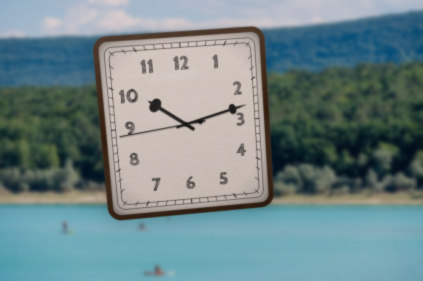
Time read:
**10:12:44**
